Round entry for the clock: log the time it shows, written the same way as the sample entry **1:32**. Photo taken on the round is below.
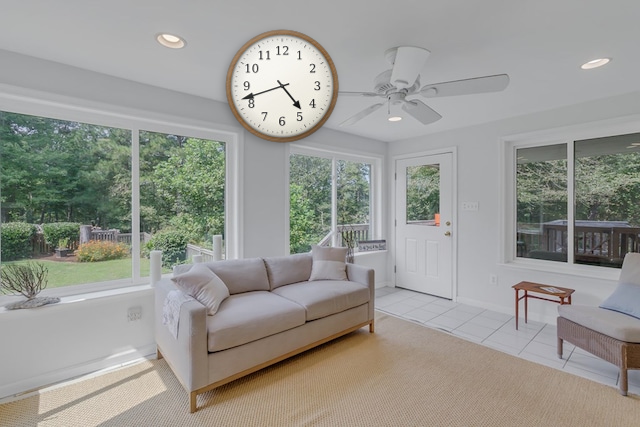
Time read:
**4:42**
